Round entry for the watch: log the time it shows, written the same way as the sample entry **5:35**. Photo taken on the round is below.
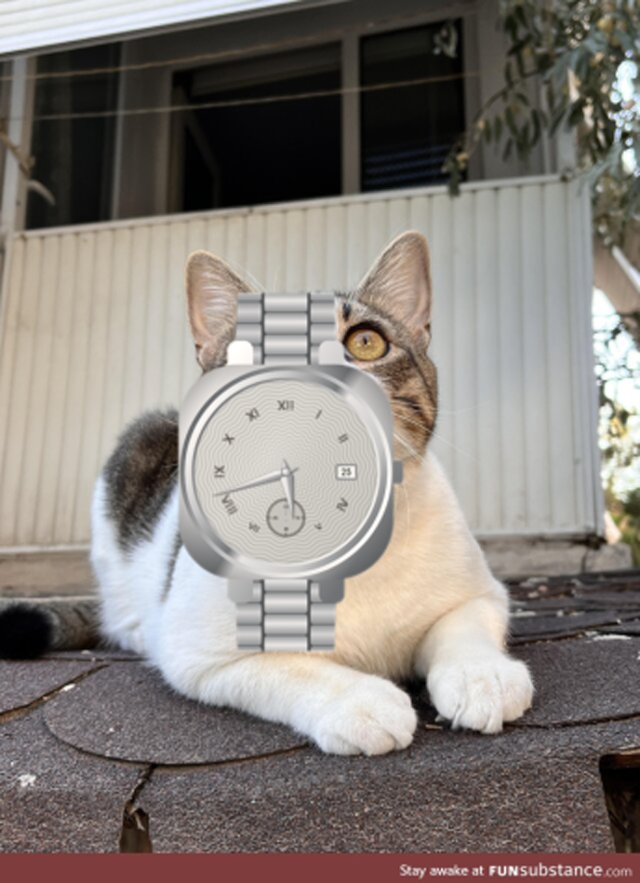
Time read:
**5:42**
